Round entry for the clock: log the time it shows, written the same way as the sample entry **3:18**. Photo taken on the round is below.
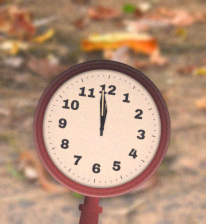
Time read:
**11:59**
